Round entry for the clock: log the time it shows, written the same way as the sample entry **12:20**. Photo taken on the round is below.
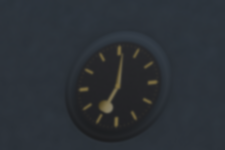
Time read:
**7:01**
